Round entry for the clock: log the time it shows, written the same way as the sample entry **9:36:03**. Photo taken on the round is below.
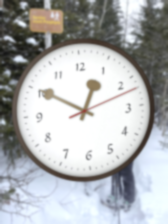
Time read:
**12:50:12**
